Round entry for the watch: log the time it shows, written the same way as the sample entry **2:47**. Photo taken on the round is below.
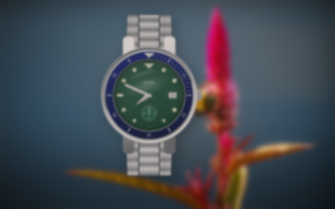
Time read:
**7:49**
